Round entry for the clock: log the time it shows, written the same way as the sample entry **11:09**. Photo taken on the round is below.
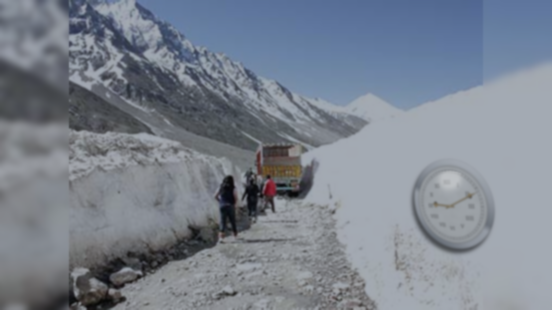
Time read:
**9:11**
